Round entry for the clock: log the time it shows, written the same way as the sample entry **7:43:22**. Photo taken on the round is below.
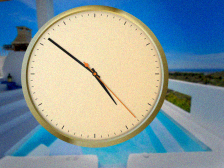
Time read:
**4:51:23**
